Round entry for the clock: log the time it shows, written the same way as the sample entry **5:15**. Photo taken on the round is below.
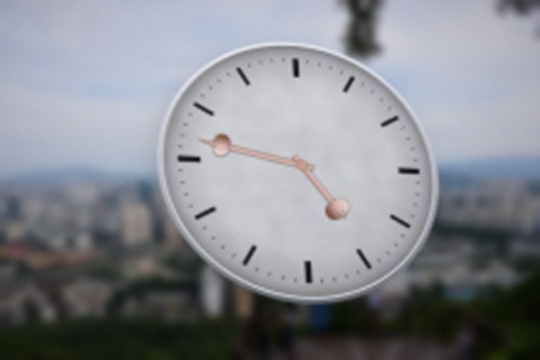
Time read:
**4:47**
